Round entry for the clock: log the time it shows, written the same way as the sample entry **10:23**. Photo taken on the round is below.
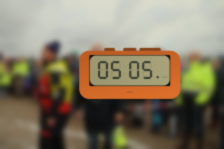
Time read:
**5:05**
